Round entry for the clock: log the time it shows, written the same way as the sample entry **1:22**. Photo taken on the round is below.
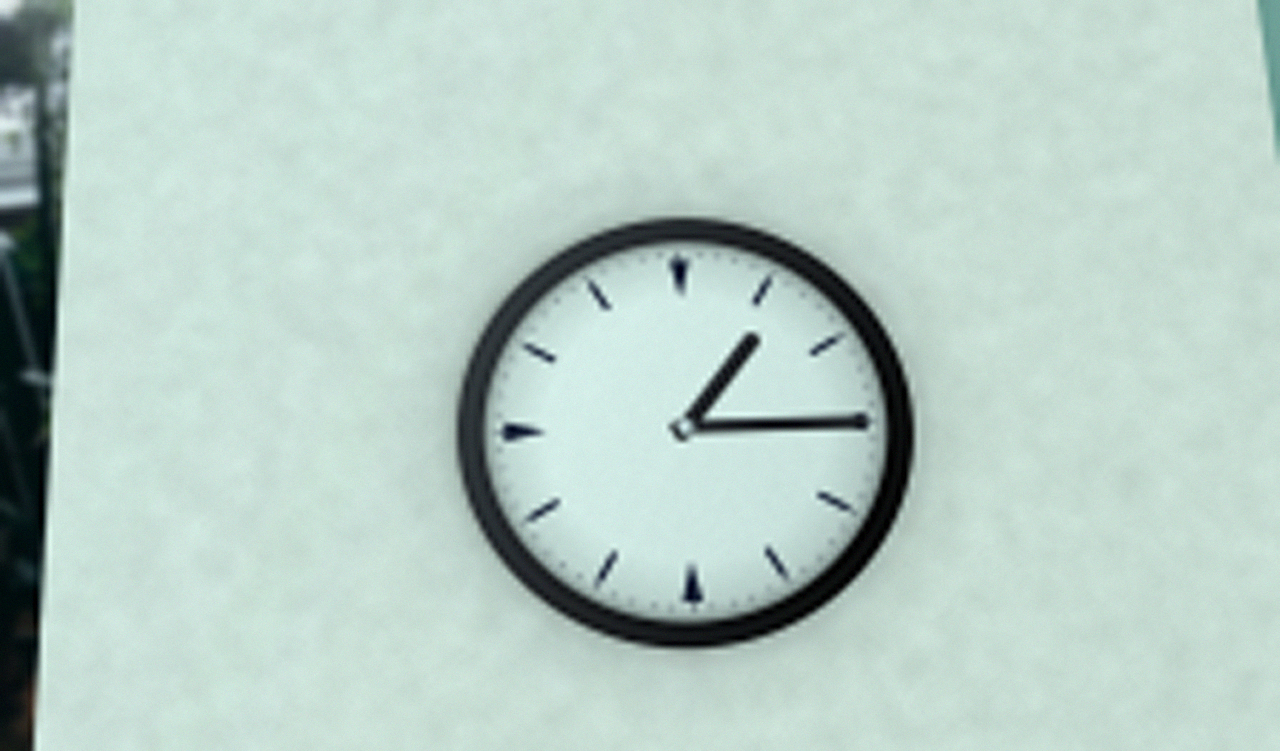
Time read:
**1:15**
